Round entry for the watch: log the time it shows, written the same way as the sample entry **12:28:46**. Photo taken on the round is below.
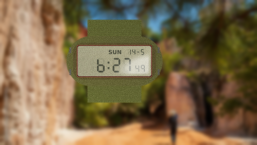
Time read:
**6:27:49**
